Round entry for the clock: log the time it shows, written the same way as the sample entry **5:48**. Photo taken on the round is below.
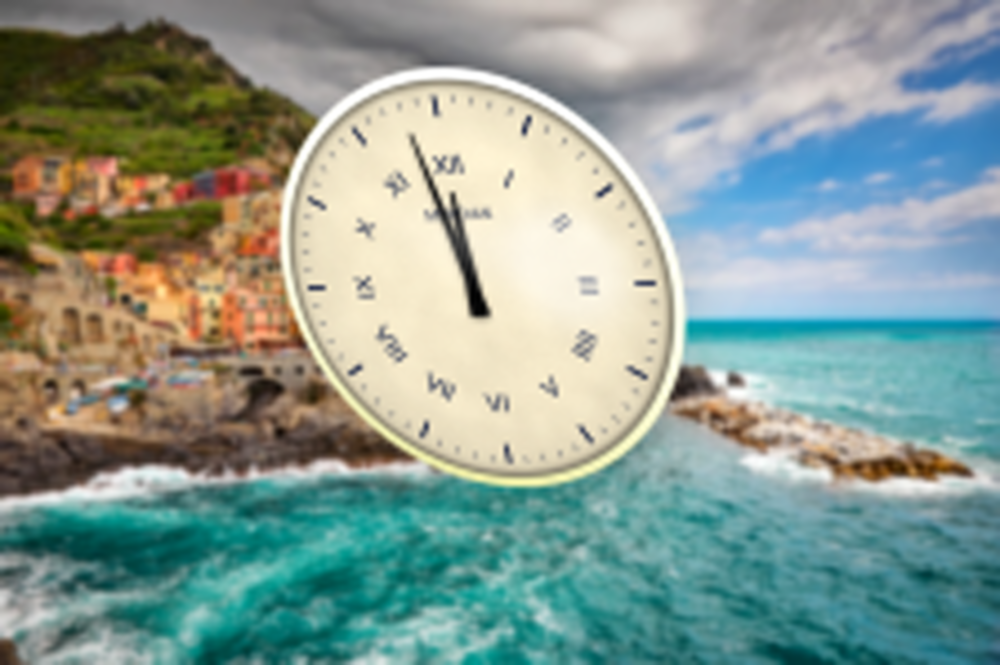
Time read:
**11:58**
